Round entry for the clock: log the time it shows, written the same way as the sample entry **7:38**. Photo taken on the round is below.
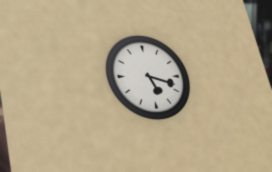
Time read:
**5:18**
